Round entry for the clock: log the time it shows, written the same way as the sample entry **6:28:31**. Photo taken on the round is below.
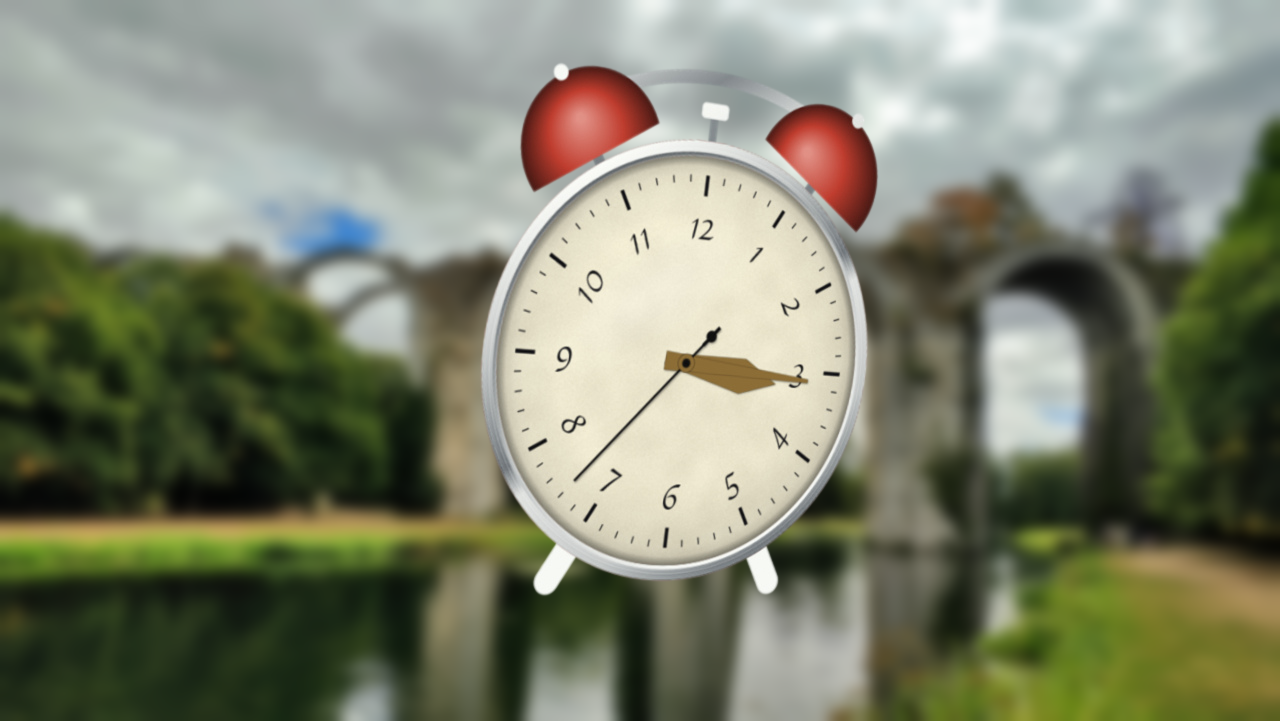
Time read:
**3:15:37**
